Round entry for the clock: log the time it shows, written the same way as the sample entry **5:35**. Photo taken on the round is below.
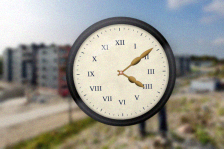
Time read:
**4:09**
